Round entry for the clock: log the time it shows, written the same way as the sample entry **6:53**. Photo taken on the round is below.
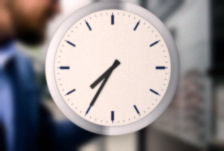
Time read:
**7:35**
